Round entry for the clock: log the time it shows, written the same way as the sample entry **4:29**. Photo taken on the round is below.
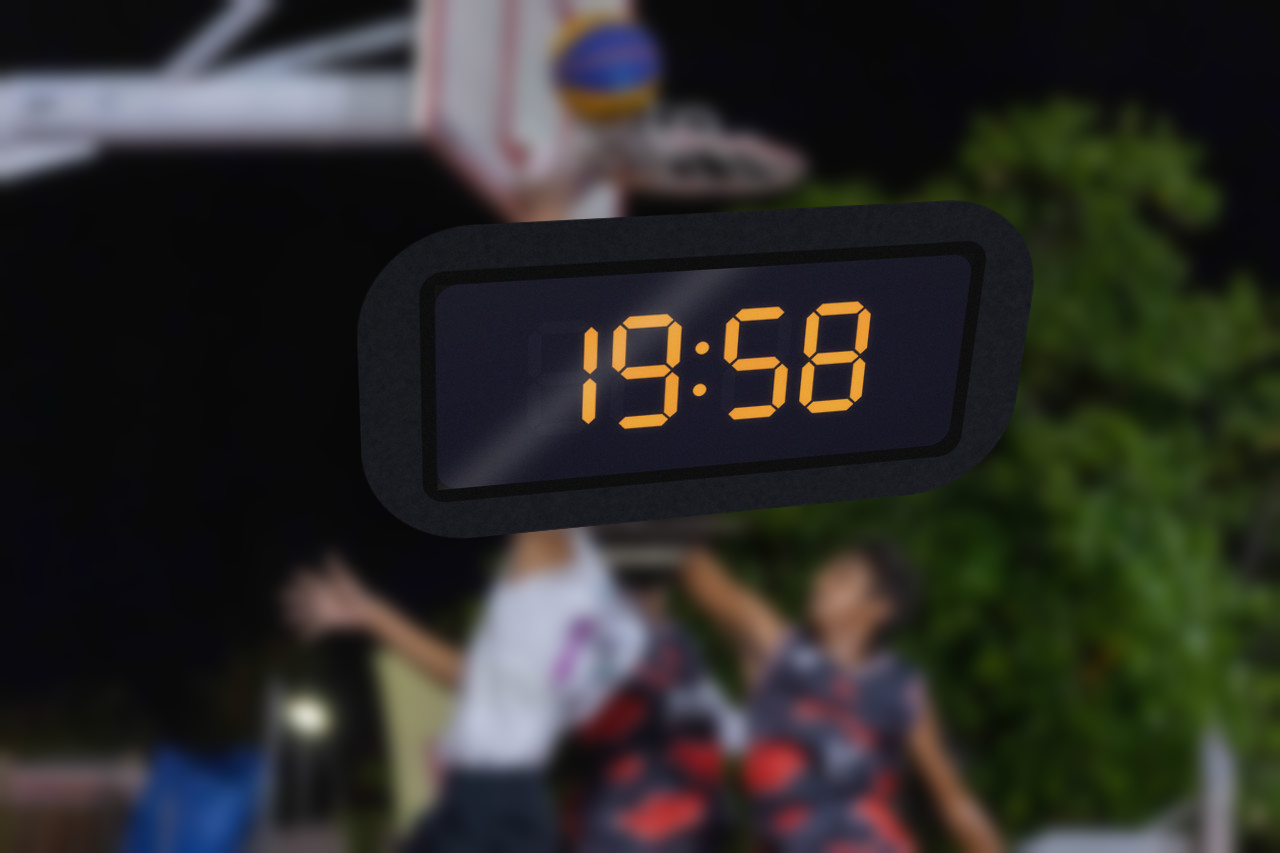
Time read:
**19:58**
